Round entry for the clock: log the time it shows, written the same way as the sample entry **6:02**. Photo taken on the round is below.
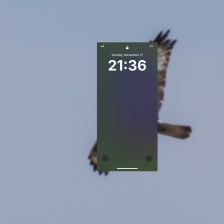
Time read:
**21:36**
